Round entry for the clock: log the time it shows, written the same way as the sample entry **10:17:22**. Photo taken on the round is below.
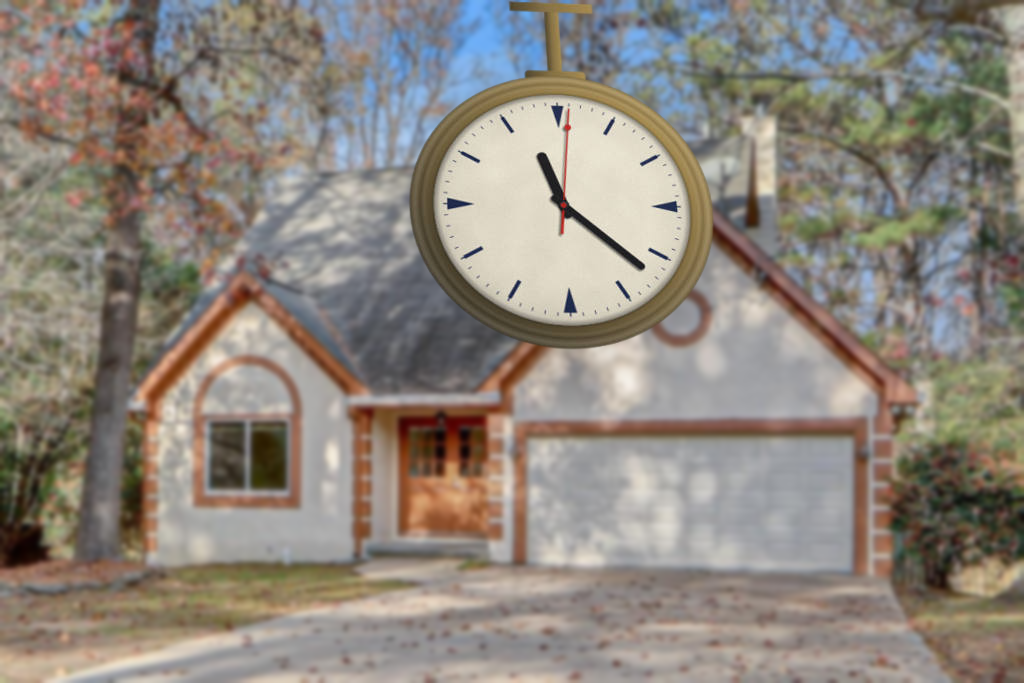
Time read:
**11:22:01**
